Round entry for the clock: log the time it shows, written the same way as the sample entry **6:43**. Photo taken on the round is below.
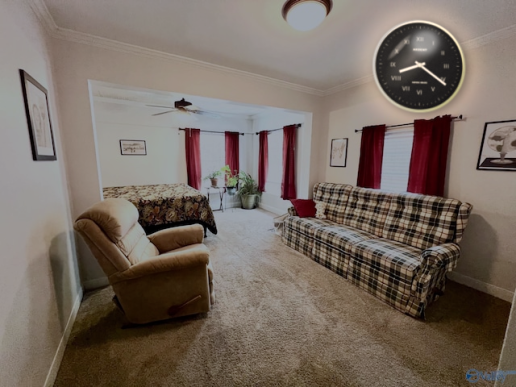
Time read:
**8:21**
